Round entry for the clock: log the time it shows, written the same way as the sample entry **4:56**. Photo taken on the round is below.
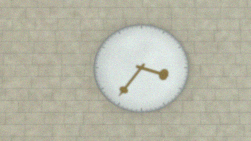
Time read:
**3:36**
